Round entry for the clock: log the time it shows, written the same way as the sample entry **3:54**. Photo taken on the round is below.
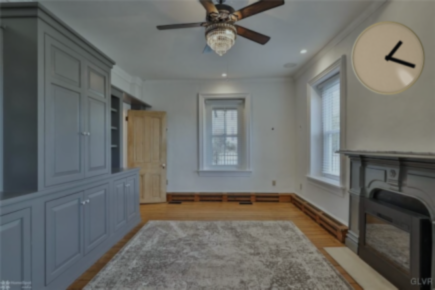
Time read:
**1:18**
